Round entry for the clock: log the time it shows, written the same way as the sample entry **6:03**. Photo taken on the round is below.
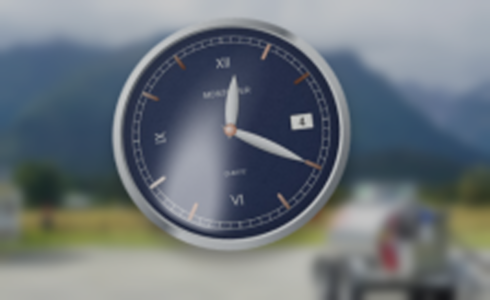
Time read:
**12:20**
